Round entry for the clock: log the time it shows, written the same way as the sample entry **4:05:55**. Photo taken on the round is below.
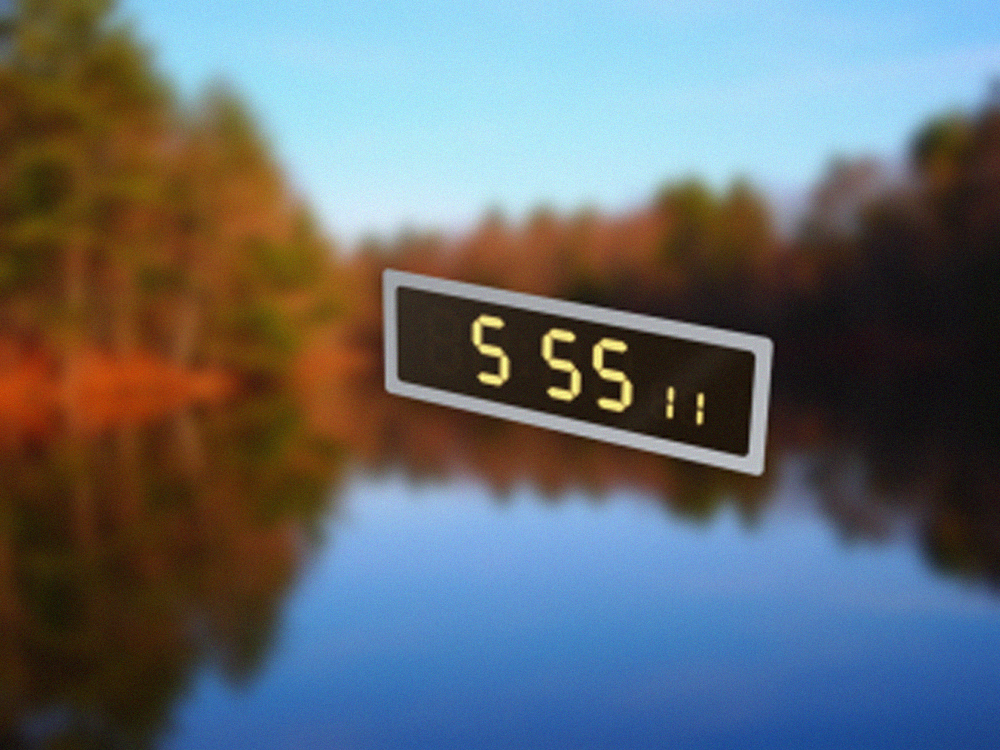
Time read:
**5:55:11**
